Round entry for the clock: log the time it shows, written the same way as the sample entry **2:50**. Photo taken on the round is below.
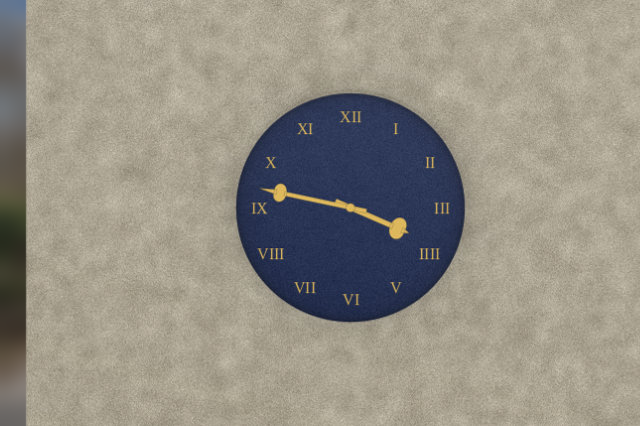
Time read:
**3:47**
